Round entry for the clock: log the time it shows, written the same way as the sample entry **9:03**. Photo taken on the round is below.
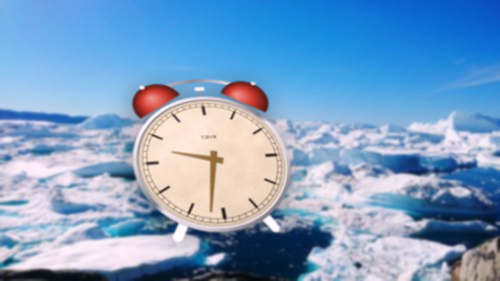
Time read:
**9:32**
